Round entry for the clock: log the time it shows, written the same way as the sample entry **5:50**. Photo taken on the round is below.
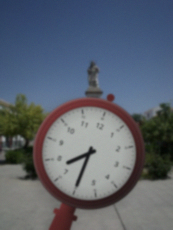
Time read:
**7:30**
